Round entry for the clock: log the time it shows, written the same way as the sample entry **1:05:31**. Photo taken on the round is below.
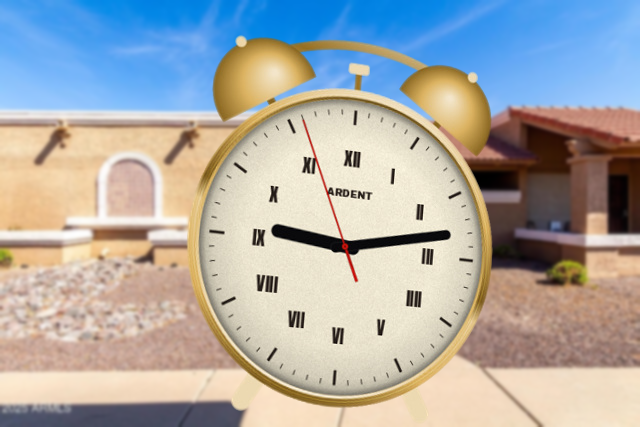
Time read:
**9:12:56**
